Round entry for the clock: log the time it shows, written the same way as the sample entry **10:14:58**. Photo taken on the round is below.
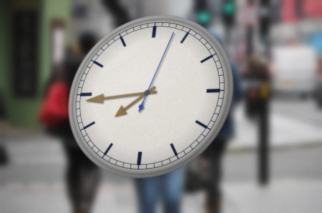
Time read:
**7:44:03**
